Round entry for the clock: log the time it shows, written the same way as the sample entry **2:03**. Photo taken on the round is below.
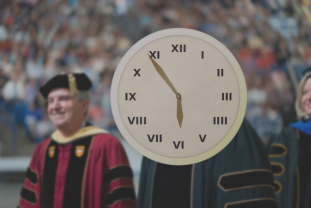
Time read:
**5:54**
